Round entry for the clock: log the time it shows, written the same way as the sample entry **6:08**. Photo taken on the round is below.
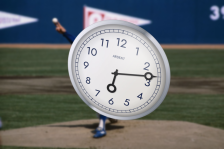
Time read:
**6:13**
